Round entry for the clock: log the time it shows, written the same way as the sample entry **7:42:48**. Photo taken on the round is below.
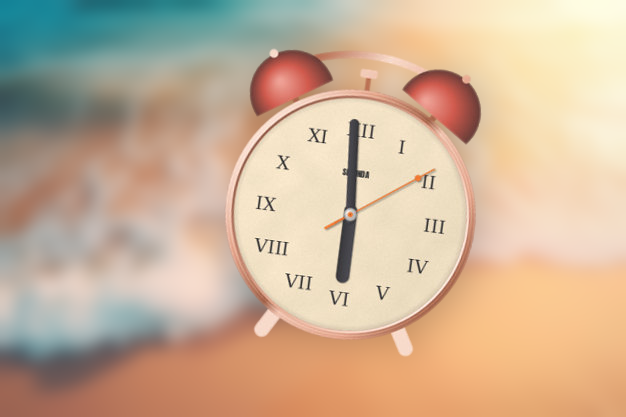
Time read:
**5:59:09**
